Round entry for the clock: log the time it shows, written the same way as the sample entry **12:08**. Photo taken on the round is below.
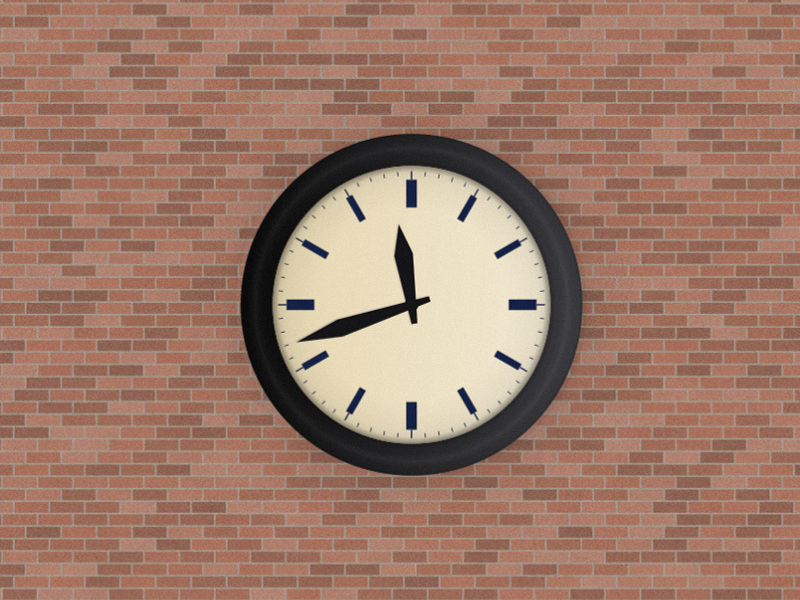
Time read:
**11:42**
